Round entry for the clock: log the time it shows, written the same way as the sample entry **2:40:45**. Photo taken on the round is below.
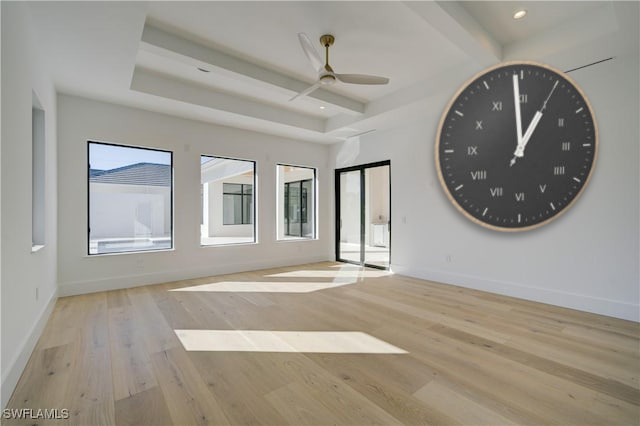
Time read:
**12:59:05**
